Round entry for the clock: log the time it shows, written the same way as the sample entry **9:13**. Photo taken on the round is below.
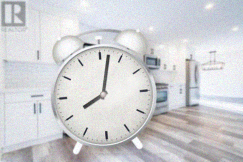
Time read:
**8:02**
